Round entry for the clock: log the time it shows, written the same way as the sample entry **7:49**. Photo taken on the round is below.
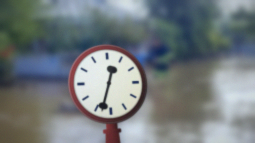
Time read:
**12:33**
